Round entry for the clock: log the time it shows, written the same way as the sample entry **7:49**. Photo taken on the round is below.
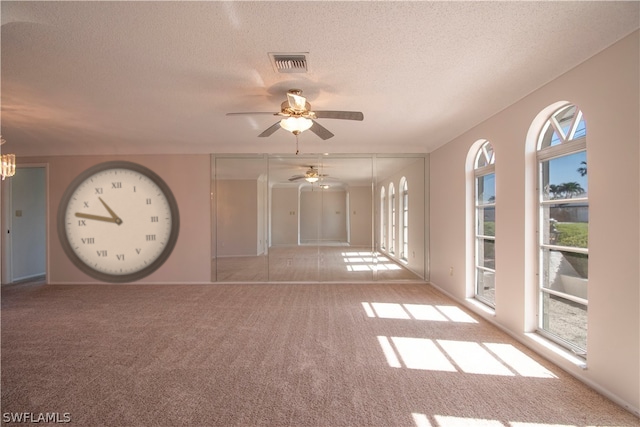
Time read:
**10:47**
